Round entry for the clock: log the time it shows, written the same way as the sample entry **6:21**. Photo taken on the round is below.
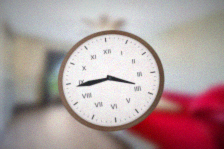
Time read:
**3:44**
